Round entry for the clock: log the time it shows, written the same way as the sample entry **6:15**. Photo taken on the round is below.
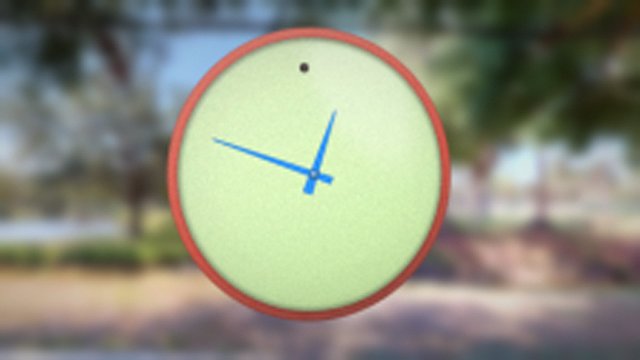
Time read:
**12:49**
